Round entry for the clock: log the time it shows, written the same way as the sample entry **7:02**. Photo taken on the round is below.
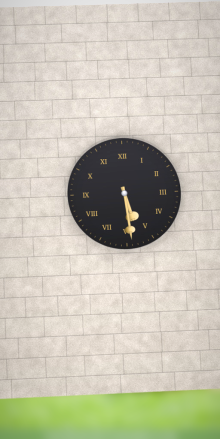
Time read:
**5:29**
